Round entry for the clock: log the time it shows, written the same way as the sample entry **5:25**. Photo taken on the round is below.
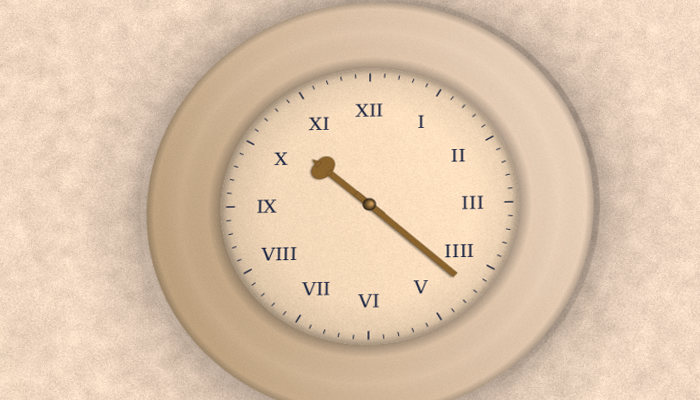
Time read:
**10:22**
